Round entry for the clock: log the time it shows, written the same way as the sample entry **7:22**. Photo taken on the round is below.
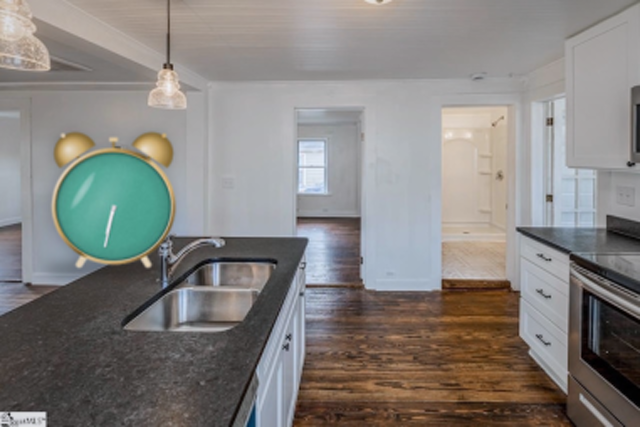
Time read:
**6:32**
